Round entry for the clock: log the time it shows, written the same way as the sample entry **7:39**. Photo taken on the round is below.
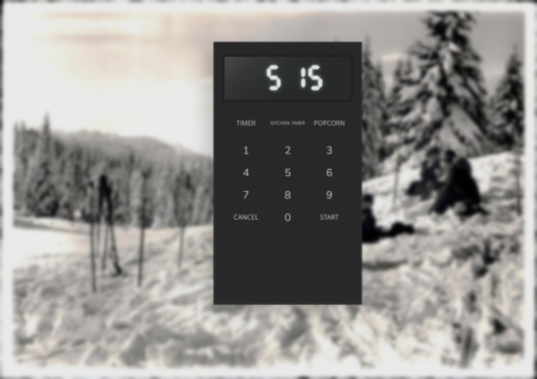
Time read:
**5:15**
